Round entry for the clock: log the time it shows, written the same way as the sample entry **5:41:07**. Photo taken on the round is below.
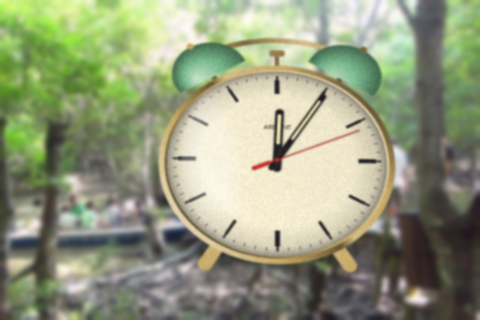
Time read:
**12:05:11**
